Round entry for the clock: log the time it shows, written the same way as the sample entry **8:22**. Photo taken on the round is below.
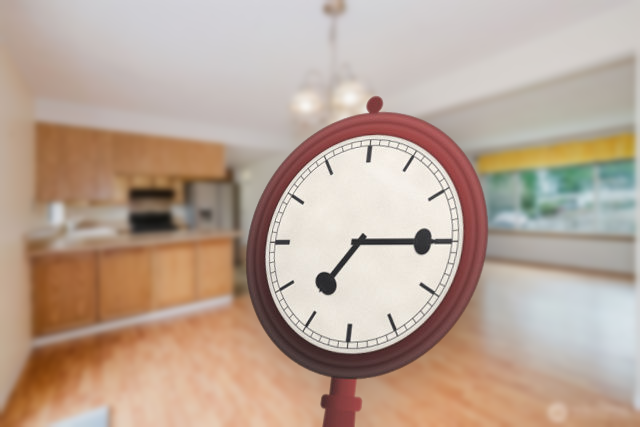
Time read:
**7:15**
